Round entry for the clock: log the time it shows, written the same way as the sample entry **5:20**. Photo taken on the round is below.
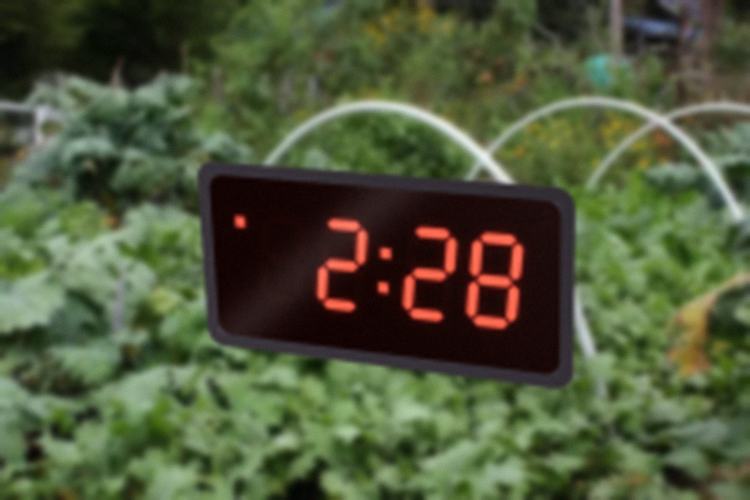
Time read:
**2:28**
